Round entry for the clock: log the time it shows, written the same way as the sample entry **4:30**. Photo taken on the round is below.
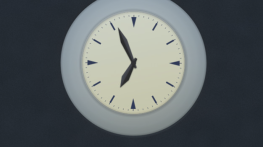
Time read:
**6:56**
